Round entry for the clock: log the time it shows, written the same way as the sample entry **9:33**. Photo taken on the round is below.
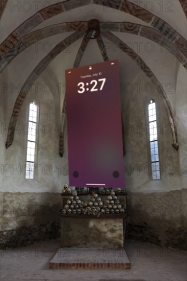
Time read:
**3:27**
